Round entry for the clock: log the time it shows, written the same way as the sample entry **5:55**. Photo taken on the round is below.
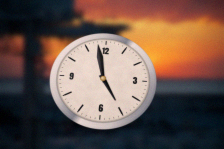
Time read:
**4:58**
